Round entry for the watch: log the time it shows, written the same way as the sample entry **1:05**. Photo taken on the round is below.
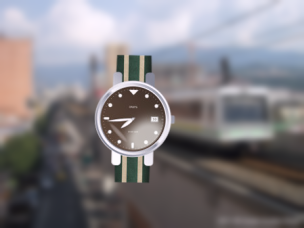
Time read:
**7:44**
